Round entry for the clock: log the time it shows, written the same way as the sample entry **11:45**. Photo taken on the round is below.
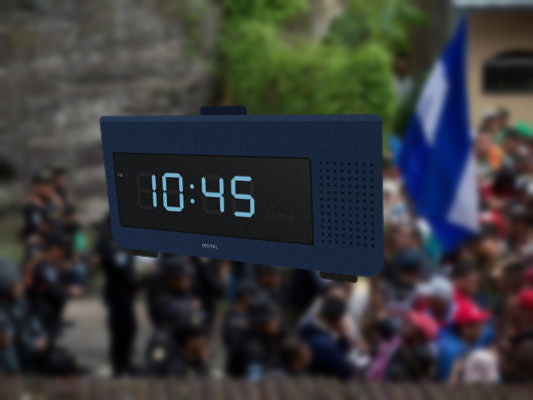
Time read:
**10:45**
